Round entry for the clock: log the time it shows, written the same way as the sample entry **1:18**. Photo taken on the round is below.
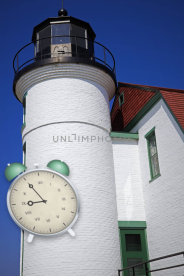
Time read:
**8:55**
